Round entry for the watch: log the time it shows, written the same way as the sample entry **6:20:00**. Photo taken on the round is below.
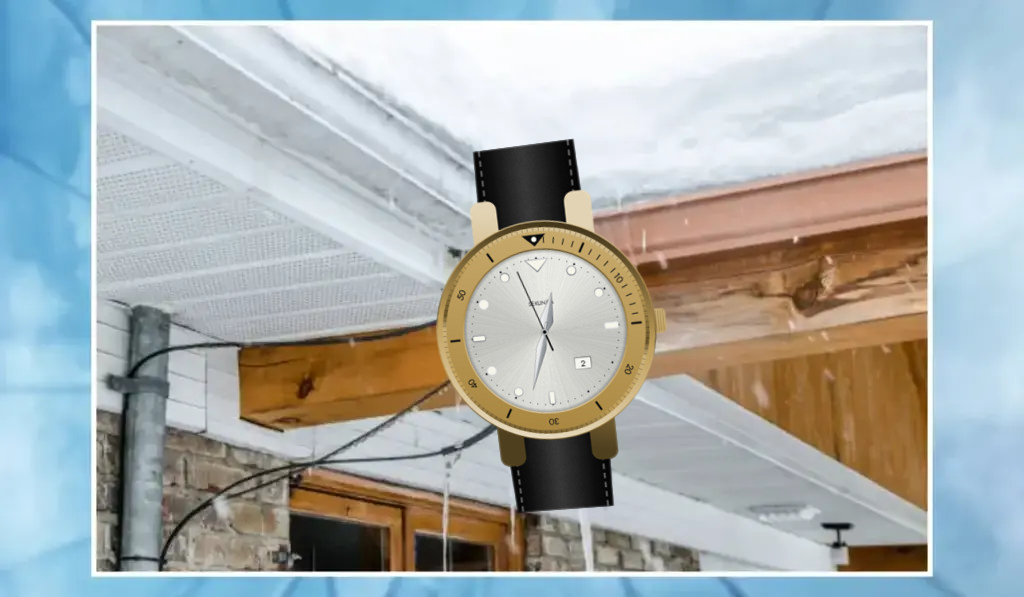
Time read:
**12:32:57**
